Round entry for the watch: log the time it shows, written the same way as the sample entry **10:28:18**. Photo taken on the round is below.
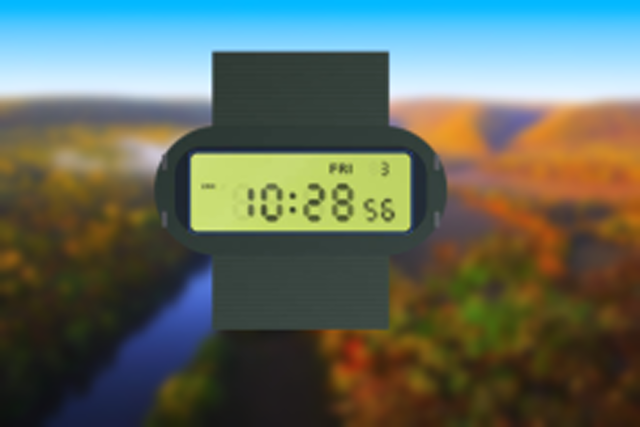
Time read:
**10:28:56**
